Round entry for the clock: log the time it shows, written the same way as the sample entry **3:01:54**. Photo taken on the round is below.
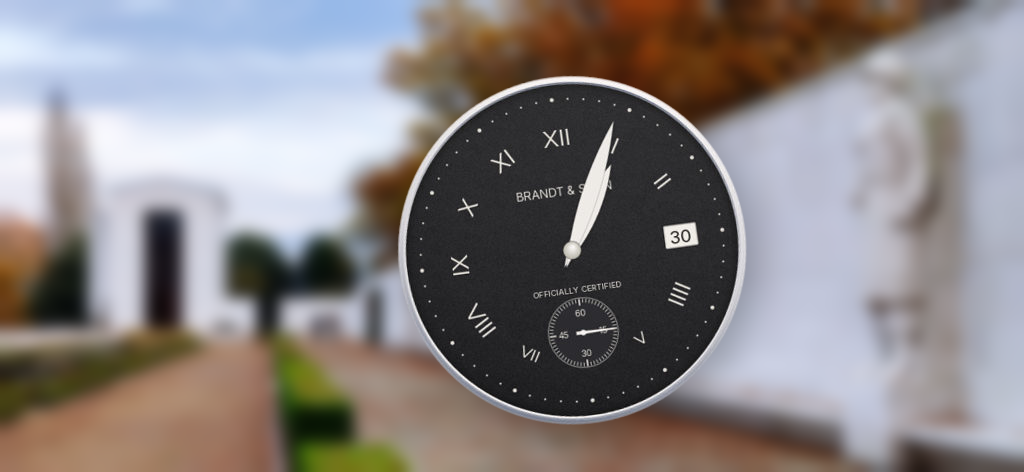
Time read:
**1:04:15**
